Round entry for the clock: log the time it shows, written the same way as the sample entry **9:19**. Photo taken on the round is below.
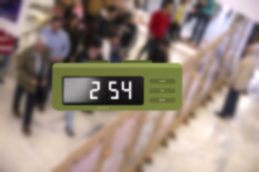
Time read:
**2:54**
